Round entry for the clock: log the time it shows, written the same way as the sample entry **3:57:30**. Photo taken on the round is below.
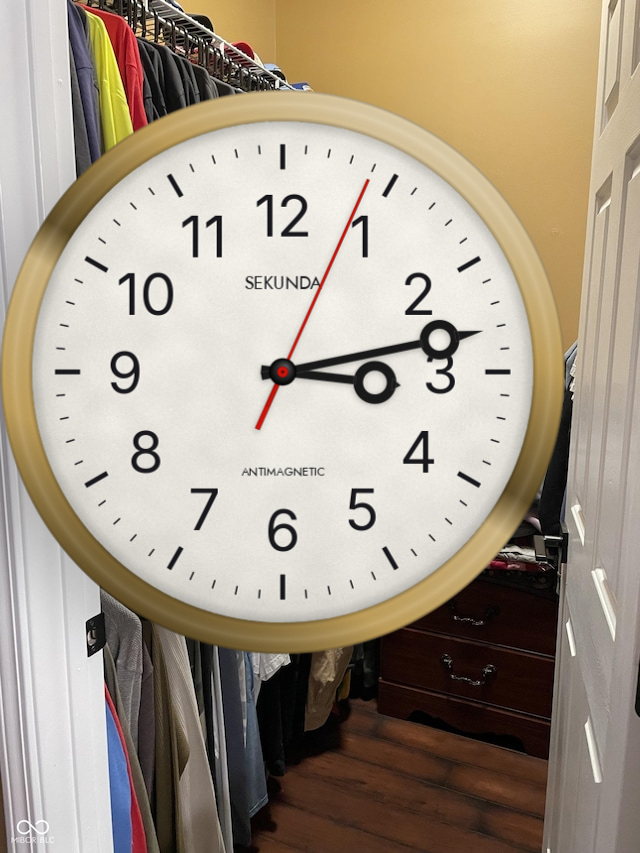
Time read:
**3:13:04**
